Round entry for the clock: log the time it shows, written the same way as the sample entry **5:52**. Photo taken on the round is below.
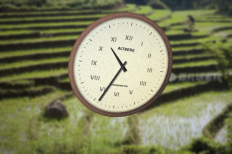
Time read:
**10:34**
